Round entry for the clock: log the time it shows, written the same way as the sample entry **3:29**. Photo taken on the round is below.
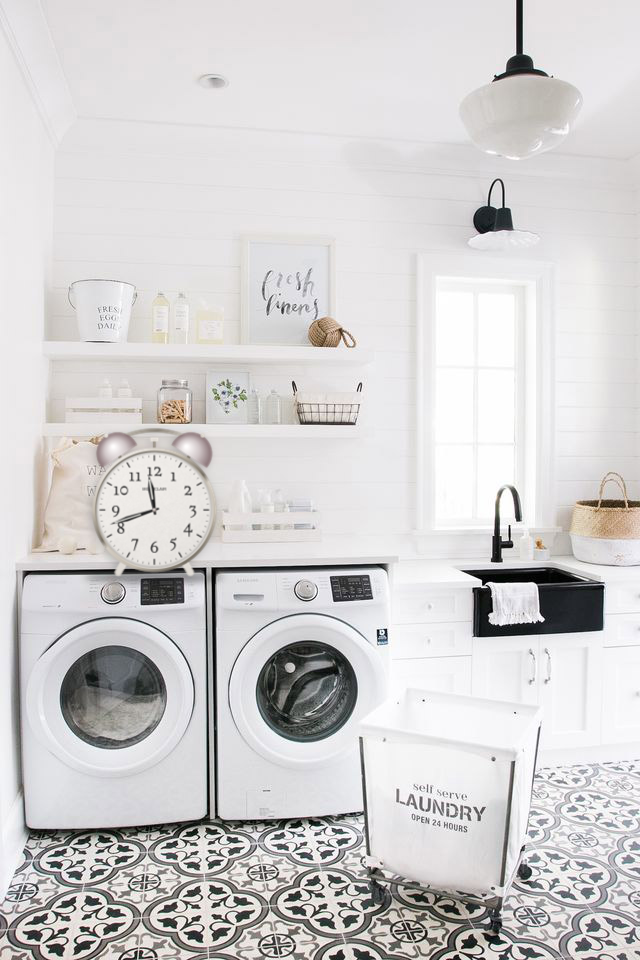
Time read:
**11:42**
